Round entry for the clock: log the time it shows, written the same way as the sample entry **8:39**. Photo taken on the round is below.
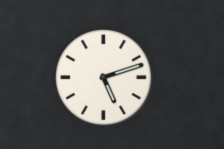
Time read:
**5:12**
